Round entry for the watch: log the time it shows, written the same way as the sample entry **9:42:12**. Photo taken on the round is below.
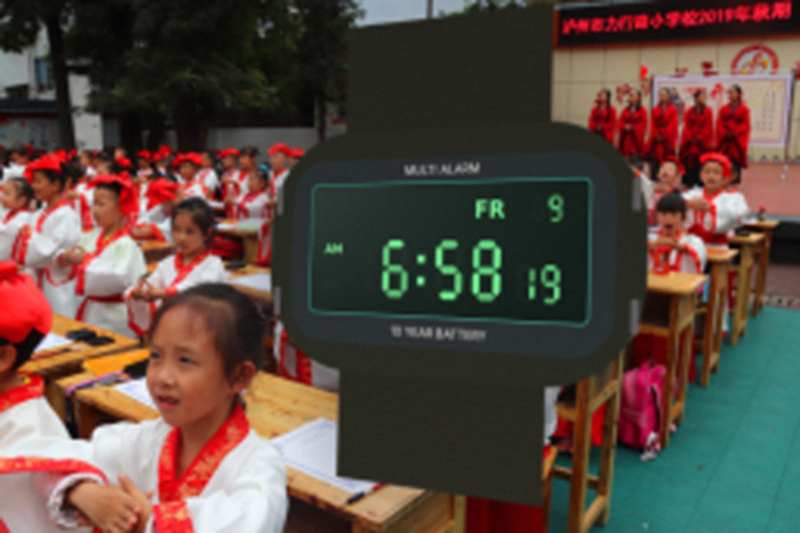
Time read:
**6:58:19**
